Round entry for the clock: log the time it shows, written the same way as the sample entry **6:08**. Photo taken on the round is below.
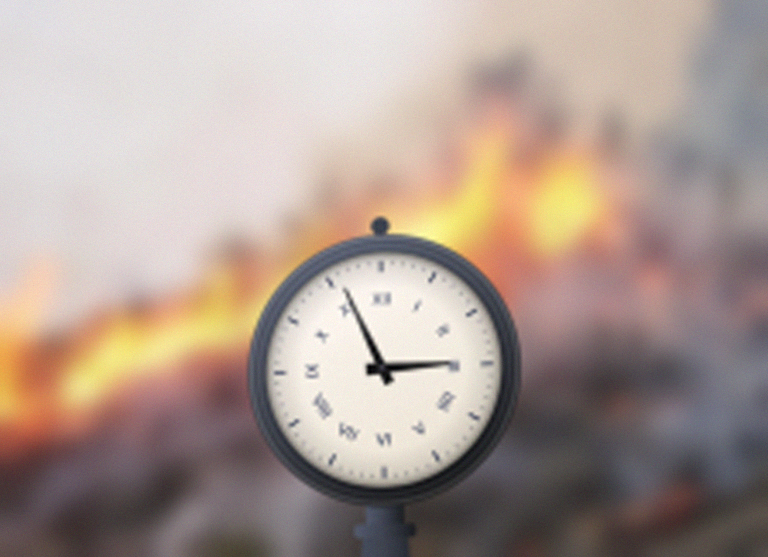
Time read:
**2:56**
